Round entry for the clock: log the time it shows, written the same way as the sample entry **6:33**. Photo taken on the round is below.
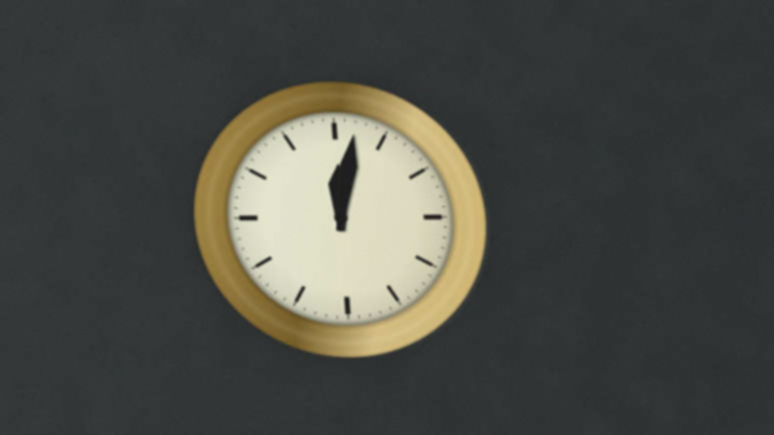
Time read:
**12:02**
